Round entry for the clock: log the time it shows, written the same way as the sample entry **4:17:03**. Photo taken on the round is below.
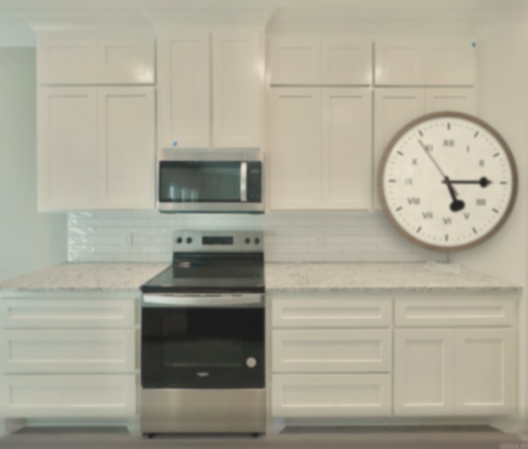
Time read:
**5:14:54**
